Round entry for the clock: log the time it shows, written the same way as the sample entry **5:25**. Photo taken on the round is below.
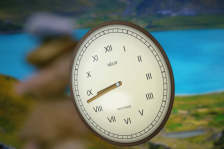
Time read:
**8:43**
